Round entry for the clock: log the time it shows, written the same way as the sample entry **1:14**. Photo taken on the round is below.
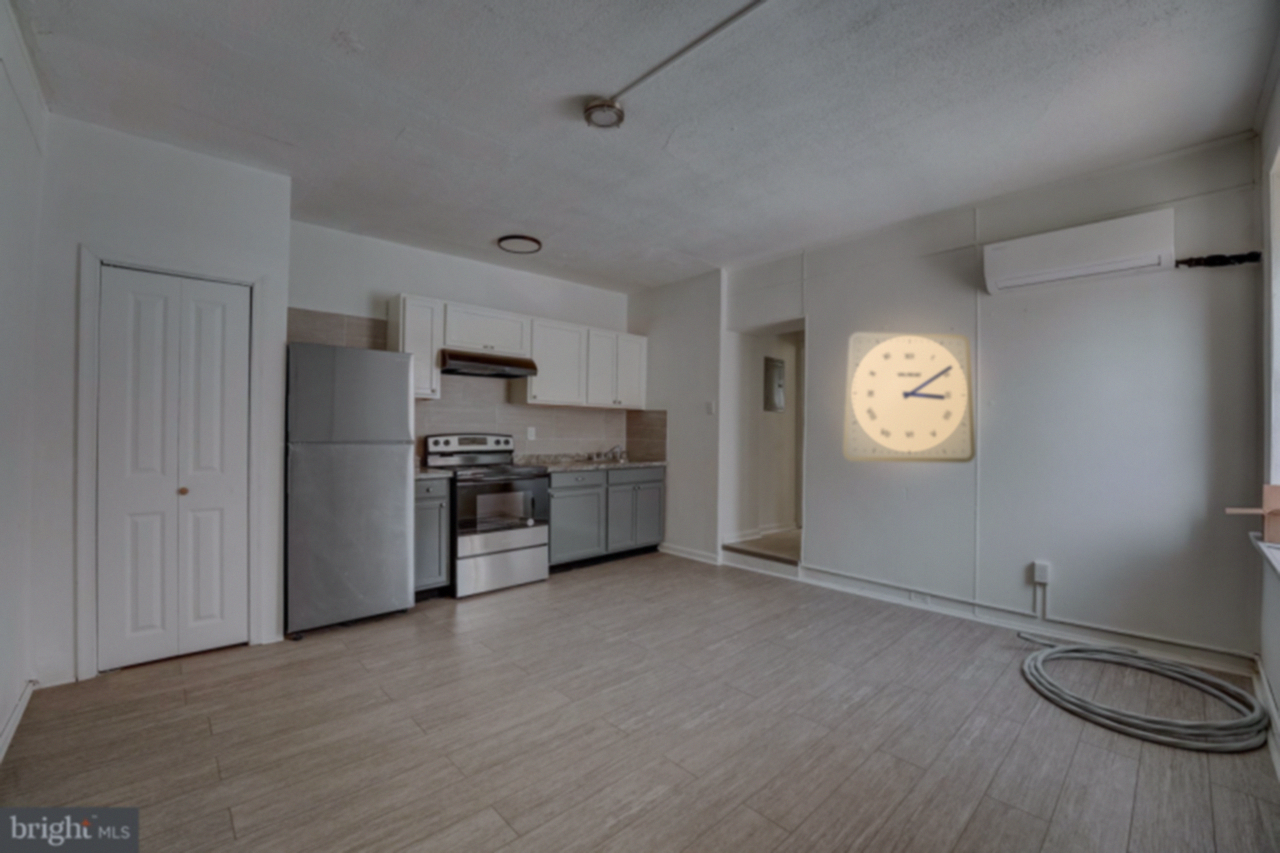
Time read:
**3:09**
